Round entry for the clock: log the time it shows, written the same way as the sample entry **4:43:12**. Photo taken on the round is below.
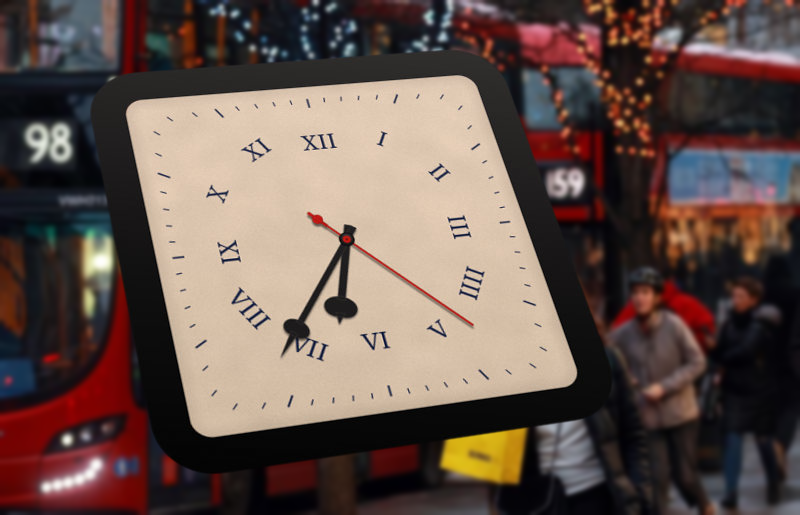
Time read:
**6:36:23**
